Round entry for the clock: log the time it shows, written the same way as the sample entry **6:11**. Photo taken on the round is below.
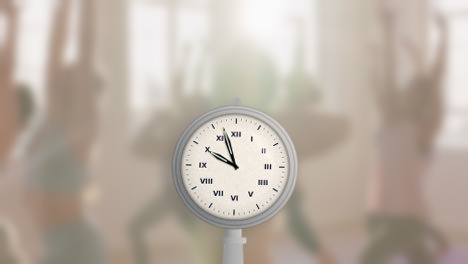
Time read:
**9:57**
